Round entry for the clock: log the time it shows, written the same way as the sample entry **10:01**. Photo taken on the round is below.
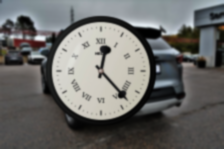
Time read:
**12:23**
